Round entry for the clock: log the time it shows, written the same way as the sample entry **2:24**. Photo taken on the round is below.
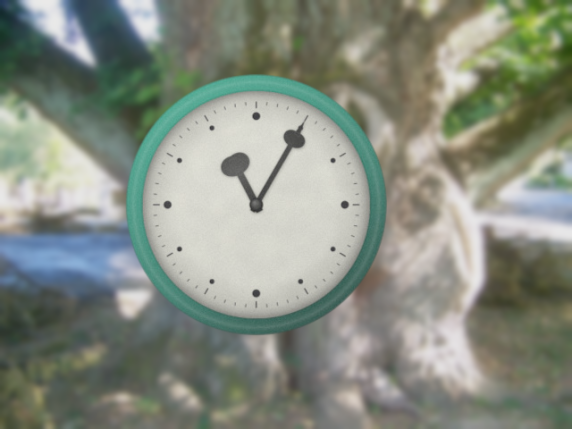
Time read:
**11:05**
